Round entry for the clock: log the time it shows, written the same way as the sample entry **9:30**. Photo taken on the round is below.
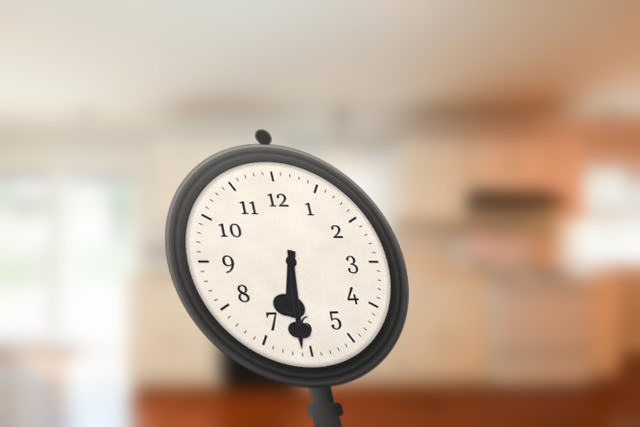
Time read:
**6:31**
